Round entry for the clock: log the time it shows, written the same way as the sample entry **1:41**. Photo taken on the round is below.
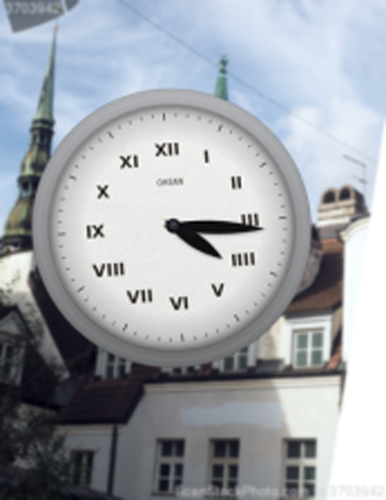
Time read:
**4:16**
